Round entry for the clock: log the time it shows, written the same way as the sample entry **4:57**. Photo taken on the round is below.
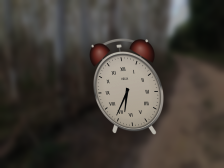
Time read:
**6:36**
